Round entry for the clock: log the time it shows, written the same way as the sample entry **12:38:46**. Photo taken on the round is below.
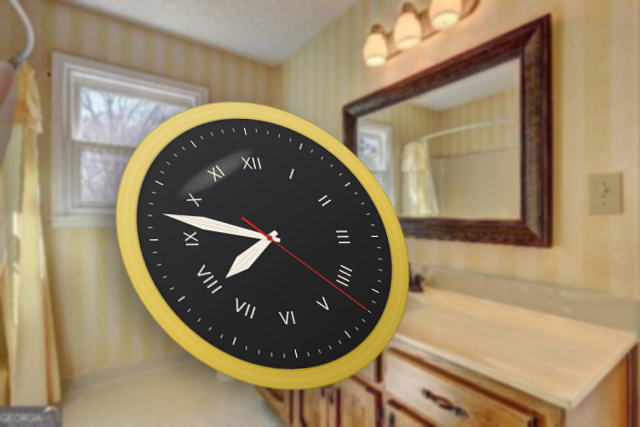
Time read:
**7:47:22**
